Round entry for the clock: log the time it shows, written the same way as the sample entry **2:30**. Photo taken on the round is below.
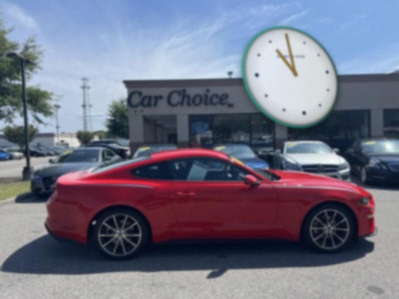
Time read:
**11:00**
